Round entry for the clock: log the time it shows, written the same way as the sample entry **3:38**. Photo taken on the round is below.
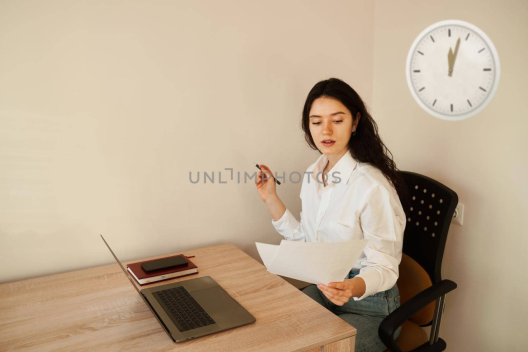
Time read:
**12:03**
